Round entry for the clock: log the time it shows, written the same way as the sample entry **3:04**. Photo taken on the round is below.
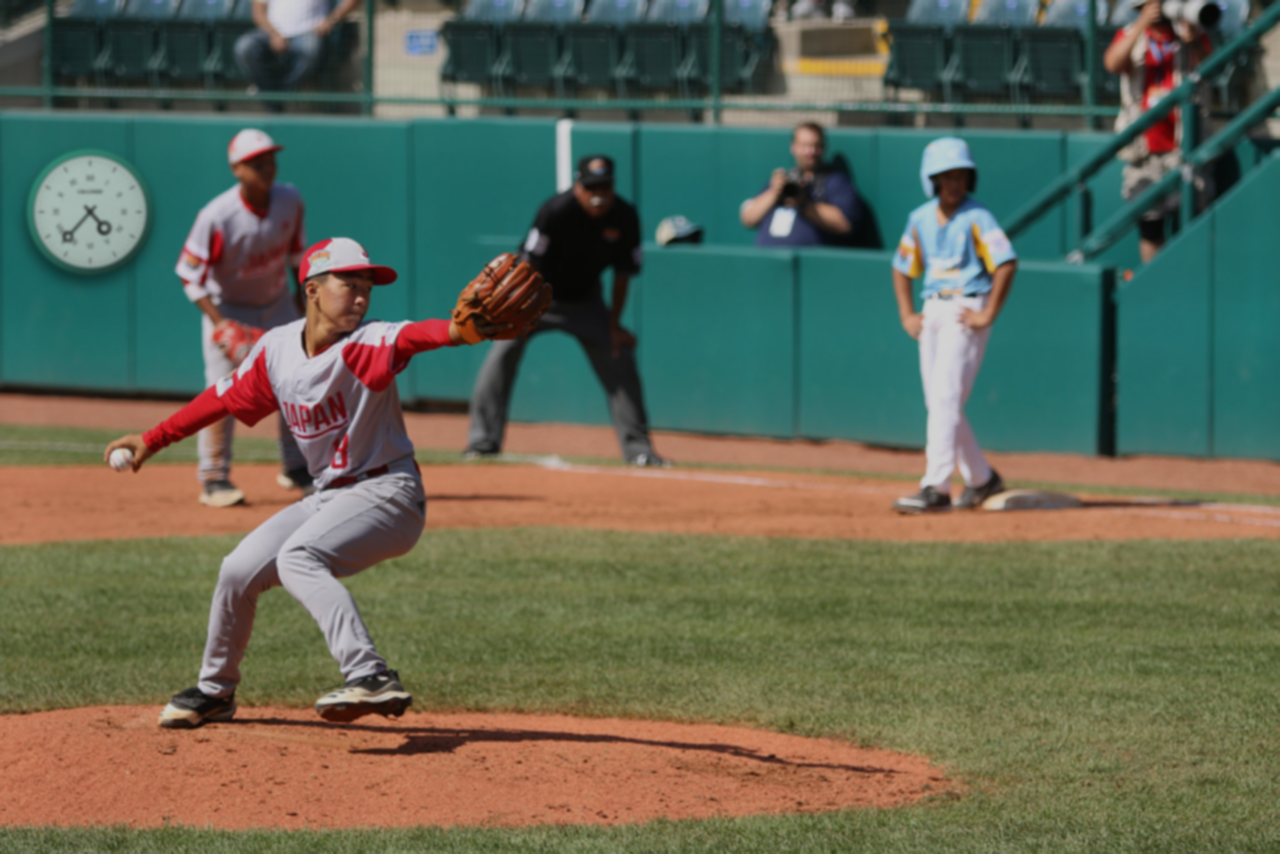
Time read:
**4:37**
